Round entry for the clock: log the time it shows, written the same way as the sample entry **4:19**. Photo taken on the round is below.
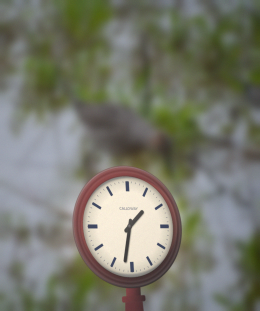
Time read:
**1:32**
